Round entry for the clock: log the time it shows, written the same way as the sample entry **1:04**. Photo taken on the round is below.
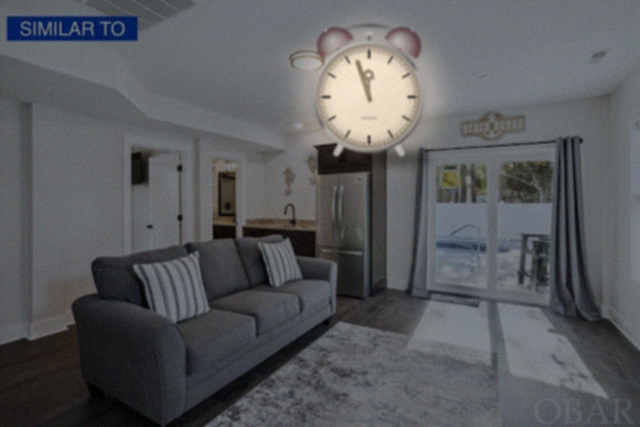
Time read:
**11:57**
